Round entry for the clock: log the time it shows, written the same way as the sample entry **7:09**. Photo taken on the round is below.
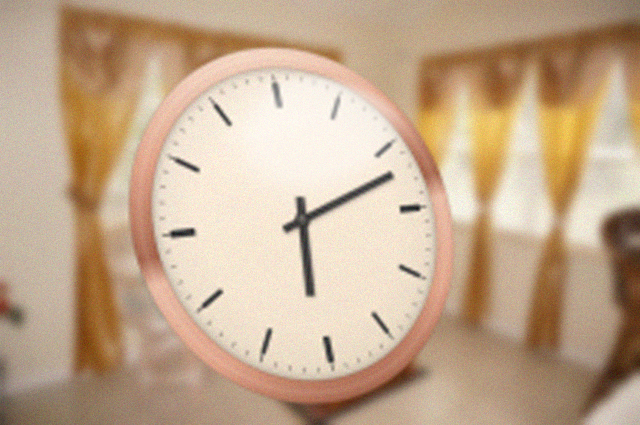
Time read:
**6:12**
